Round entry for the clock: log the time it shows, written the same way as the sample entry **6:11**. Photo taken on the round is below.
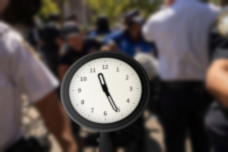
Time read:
**11:26**
